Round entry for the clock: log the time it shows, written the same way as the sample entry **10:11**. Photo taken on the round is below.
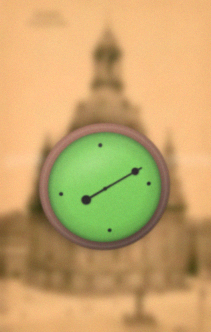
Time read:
**8:11**
